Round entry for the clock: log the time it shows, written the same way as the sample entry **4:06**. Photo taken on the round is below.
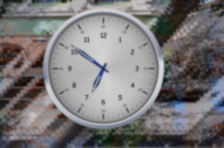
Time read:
**6:51**
